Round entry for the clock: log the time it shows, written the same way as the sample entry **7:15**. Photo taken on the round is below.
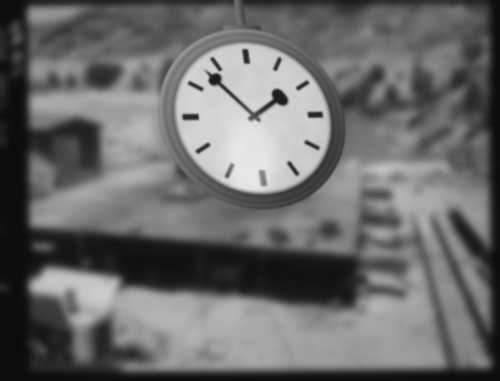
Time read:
**1:53**
